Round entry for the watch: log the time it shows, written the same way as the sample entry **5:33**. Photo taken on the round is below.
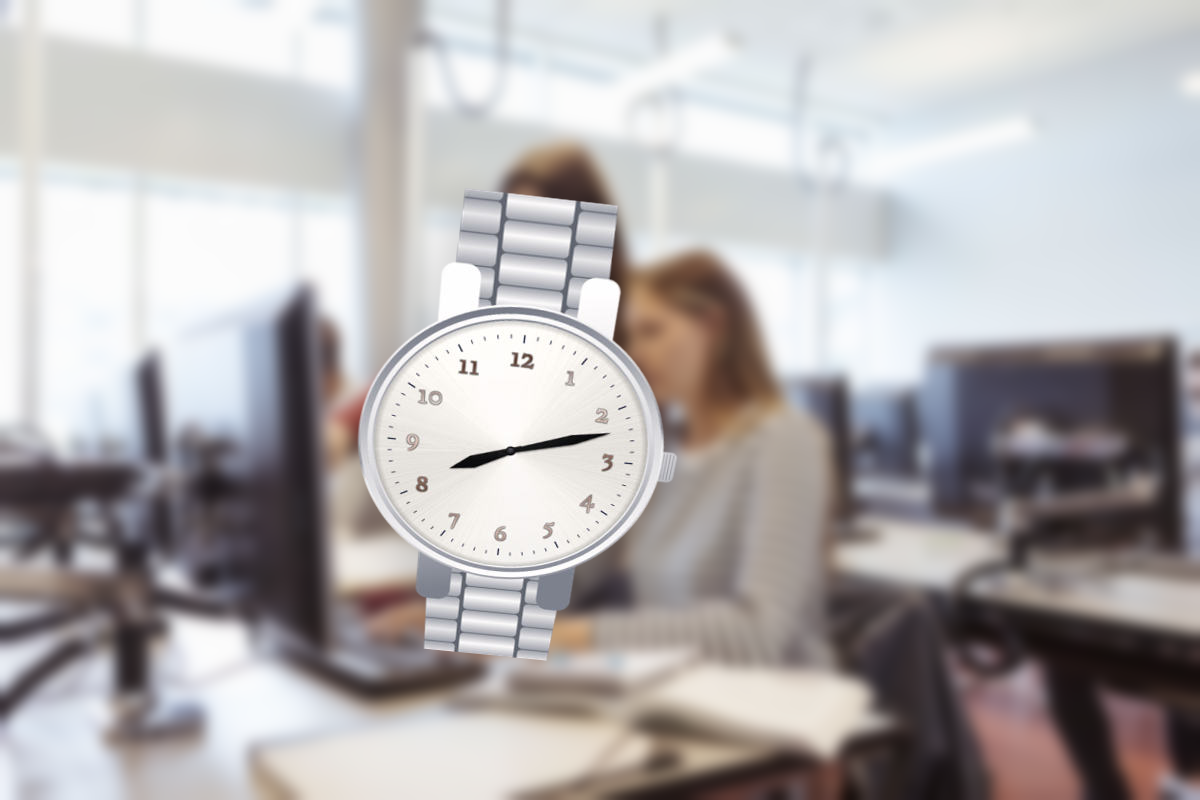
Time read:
**8:12**
